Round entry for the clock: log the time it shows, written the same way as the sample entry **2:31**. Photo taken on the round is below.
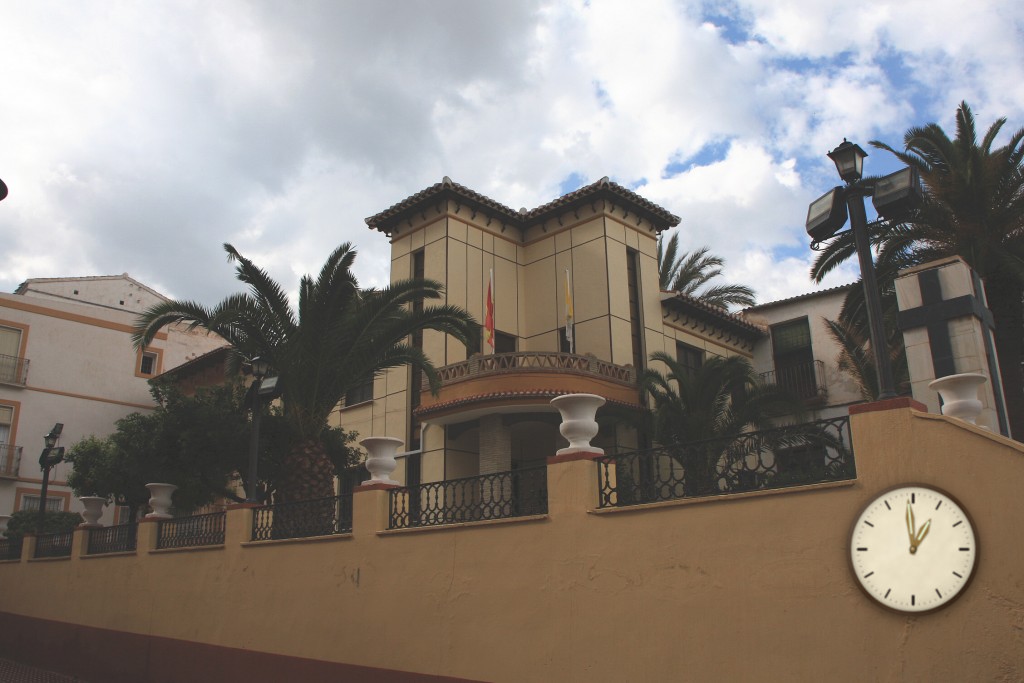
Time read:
**12:59**
